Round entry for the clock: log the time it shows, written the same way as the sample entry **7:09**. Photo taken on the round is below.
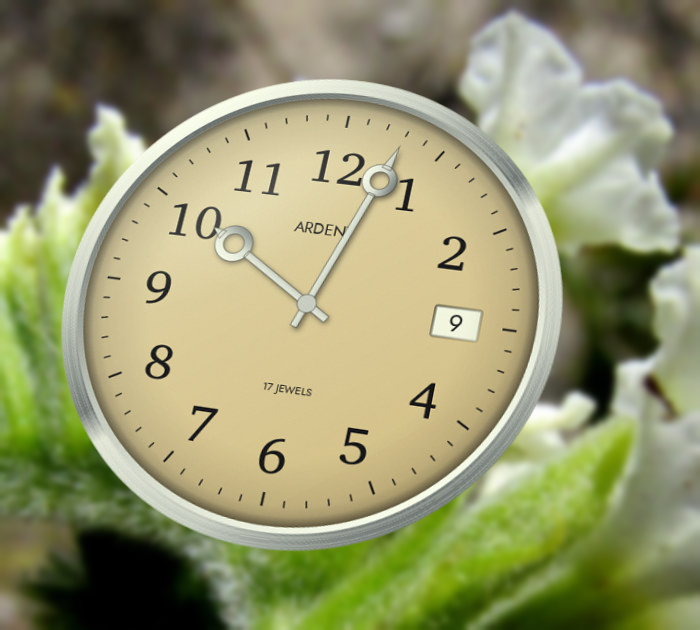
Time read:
**10:03**
